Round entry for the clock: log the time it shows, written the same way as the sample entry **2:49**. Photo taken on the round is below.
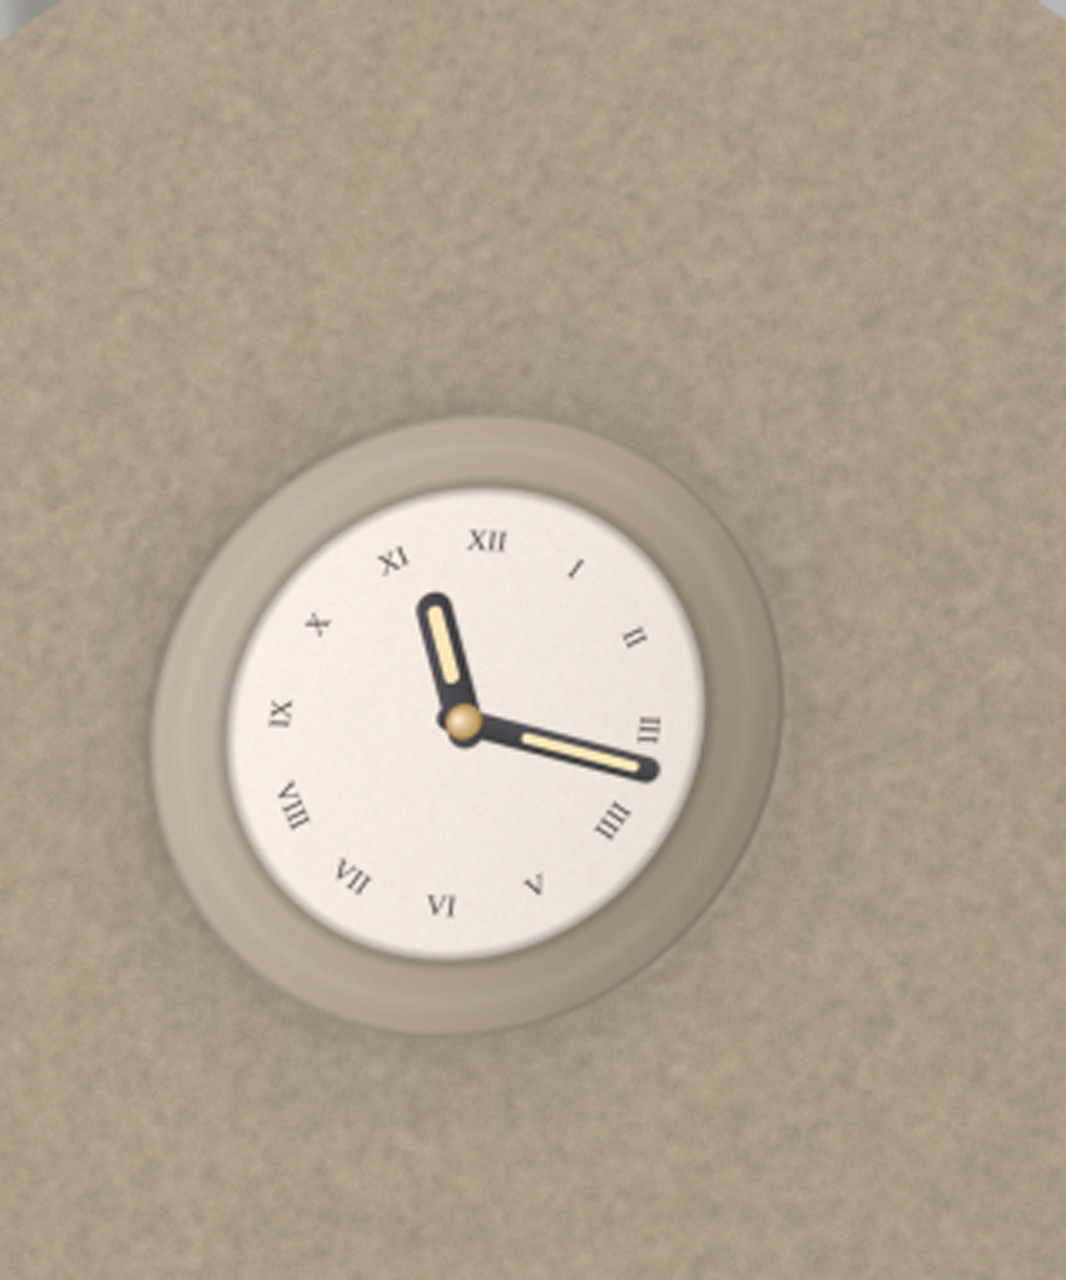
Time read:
**11:17**
